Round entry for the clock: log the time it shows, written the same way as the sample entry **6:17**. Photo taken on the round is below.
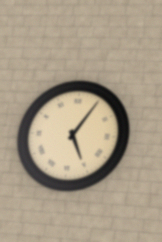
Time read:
**5:05**
